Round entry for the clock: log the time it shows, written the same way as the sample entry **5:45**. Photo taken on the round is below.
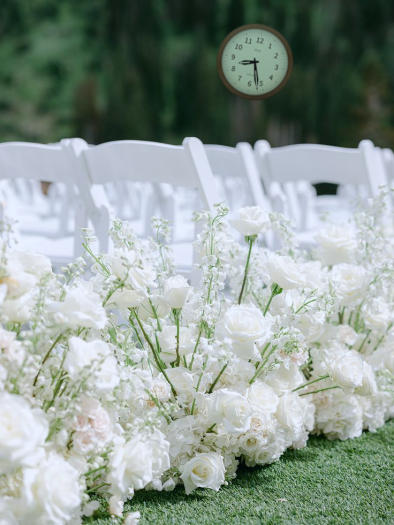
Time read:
**8:27**
